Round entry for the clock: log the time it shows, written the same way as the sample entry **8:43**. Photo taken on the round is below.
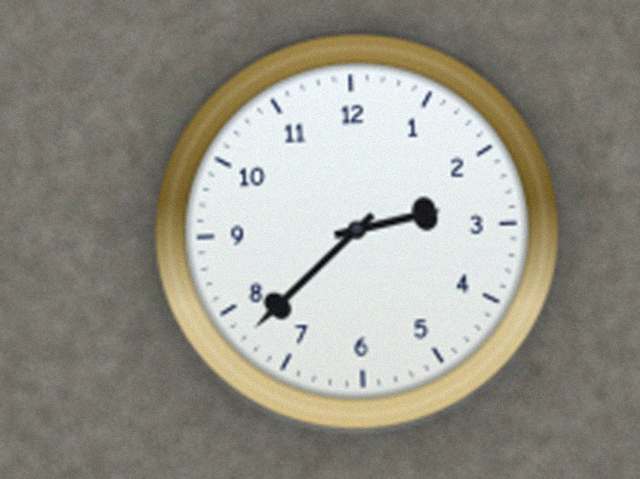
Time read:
**2:38**
